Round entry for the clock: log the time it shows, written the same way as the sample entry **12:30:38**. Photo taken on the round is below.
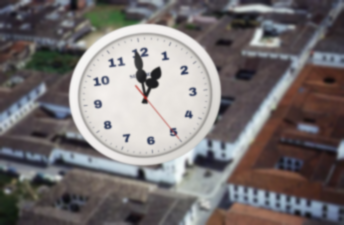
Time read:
**12:59:25**
